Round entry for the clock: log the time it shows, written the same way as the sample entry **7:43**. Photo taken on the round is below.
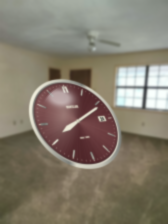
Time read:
**8:11**
